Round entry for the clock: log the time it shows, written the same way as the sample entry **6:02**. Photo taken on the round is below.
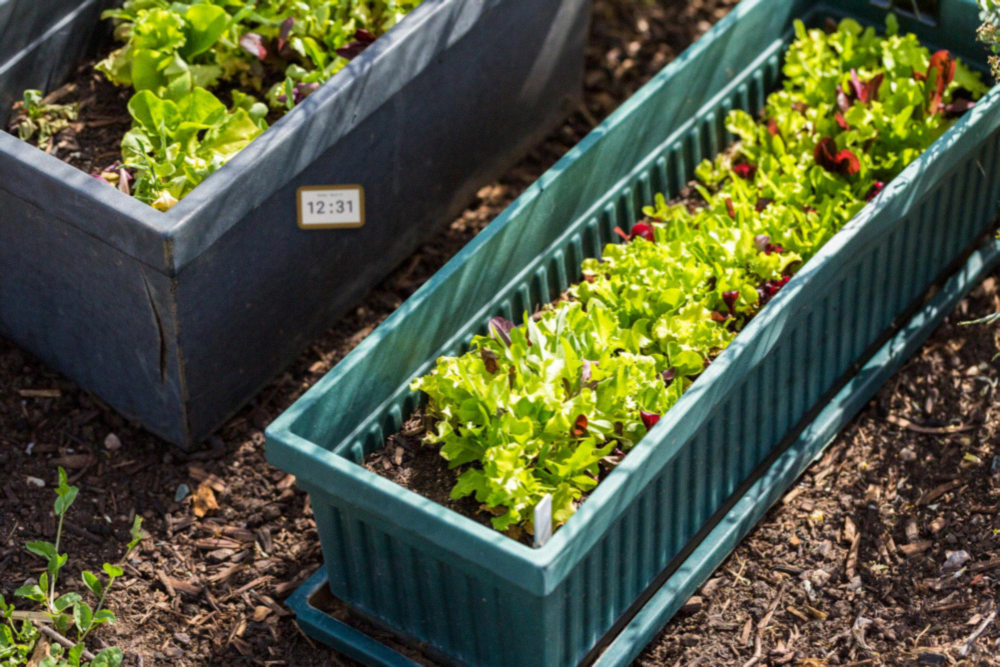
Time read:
**12:31**
